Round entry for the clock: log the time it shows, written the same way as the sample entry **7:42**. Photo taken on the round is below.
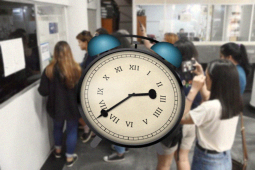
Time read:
**2:38**
